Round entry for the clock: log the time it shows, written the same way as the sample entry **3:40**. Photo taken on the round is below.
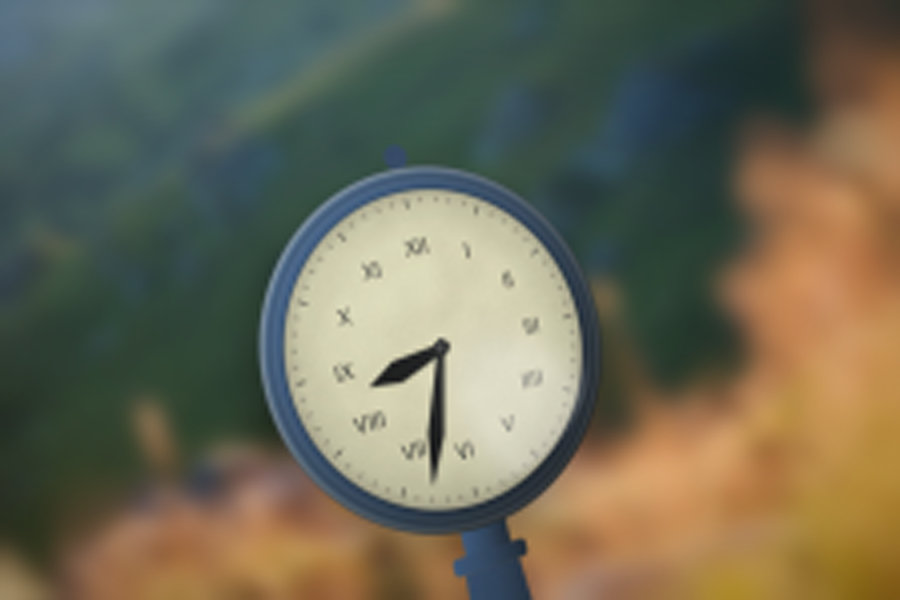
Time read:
**8:33**
